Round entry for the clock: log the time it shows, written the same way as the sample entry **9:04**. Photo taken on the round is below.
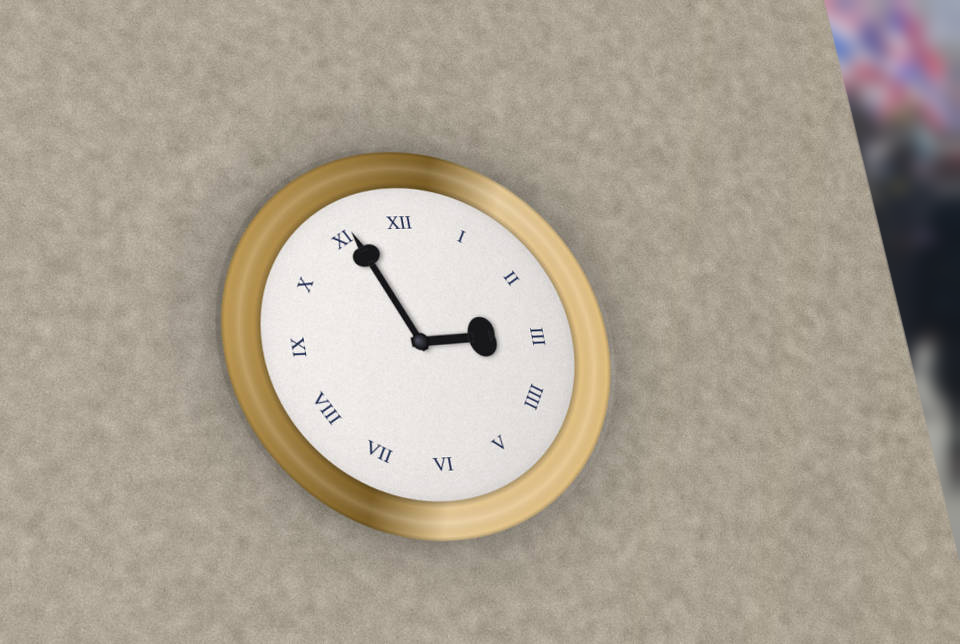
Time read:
**2:56**
